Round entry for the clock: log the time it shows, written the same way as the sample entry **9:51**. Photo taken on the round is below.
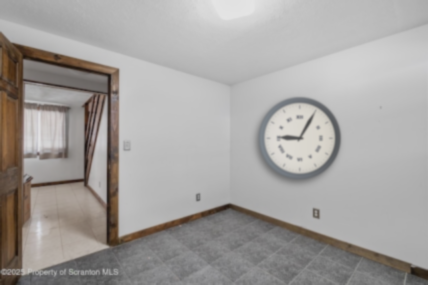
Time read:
**9:05**
